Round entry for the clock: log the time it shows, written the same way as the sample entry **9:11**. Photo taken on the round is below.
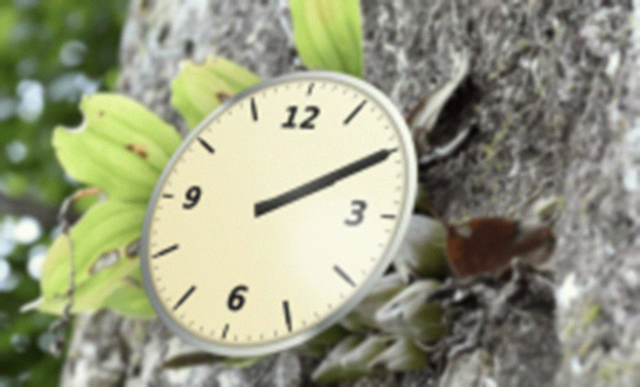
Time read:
**2:10**
